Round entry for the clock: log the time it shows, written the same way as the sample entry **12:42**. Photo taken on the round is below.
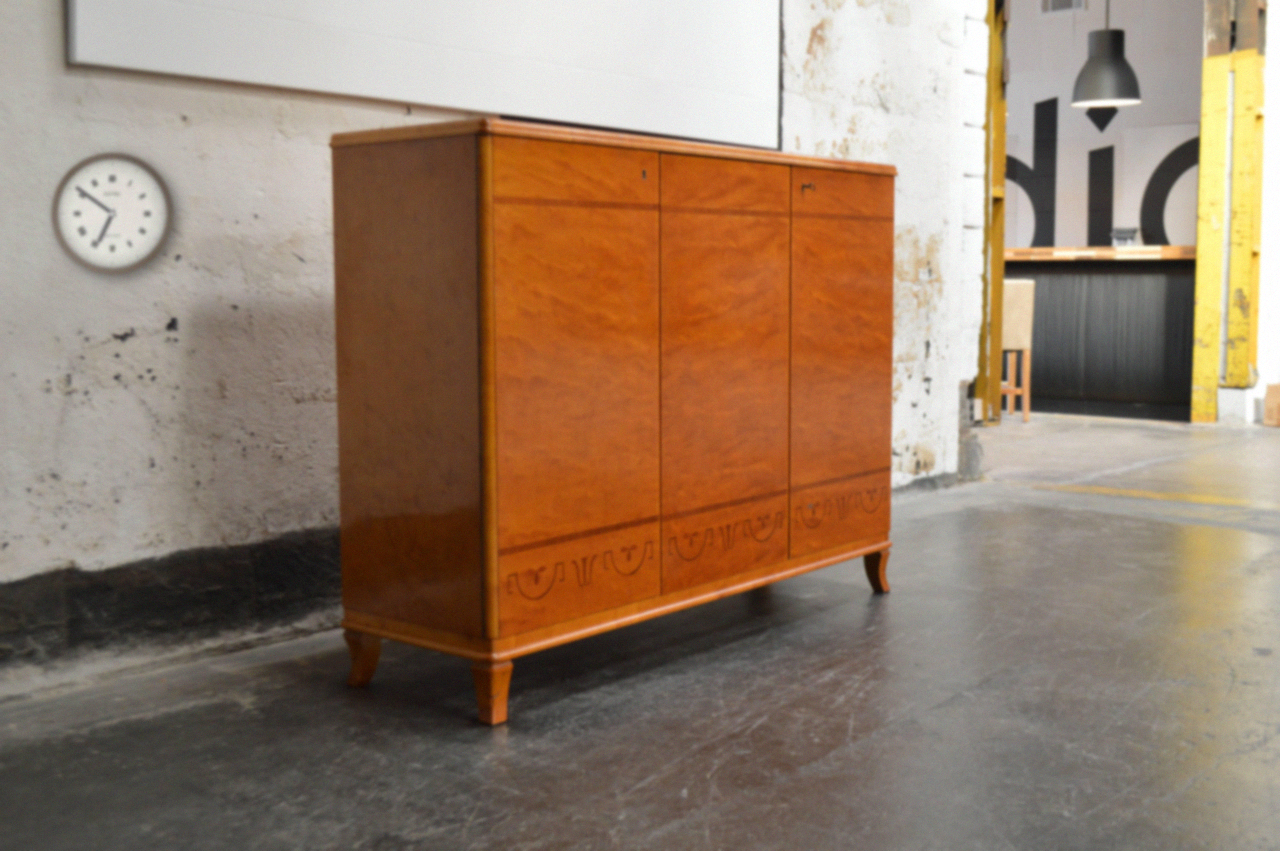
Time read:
**6:51**
